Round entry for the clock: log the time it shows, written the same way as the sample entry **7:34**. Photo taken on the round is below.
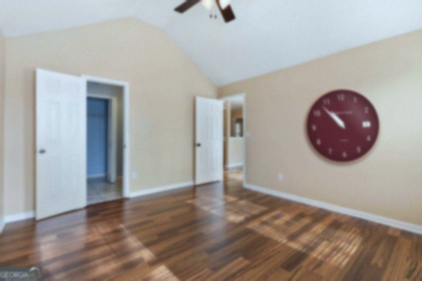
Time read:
**10:53**
